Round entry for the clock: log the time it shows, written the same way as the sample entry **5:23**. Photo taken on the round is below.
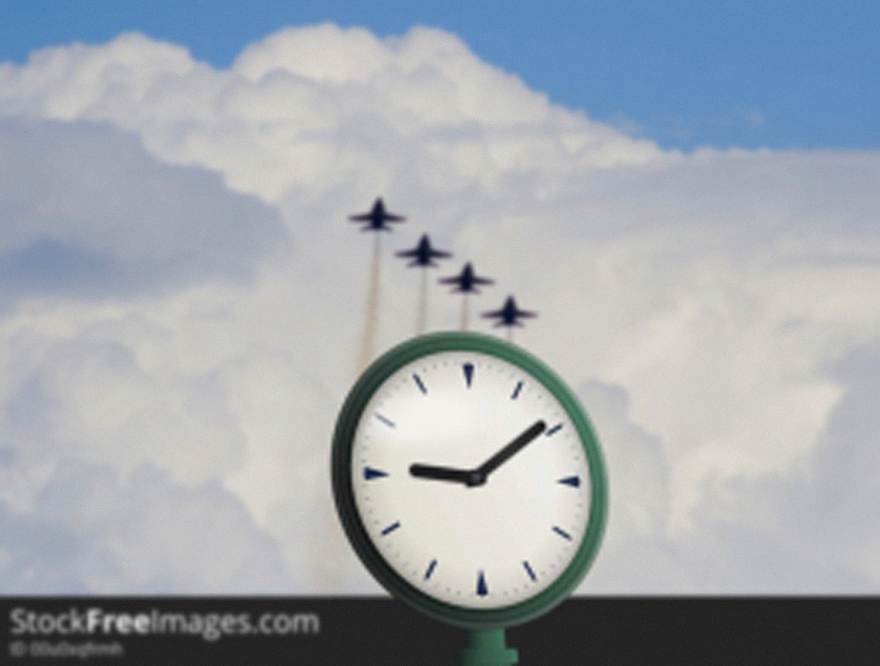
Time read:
**9:09**
